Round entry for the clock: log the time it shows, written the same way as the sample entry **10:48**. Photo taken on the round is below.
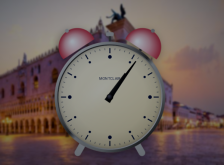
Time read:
**1:06**
